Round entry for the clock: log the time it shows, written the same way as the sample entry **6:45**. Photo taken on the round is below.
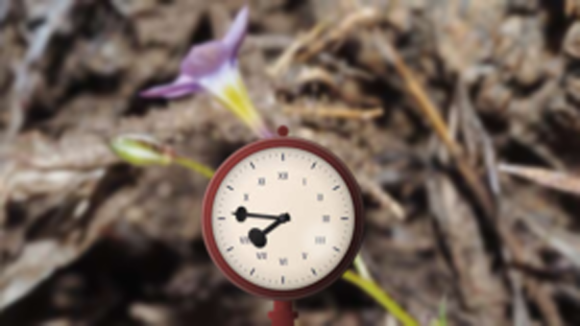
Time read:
**7:46**
